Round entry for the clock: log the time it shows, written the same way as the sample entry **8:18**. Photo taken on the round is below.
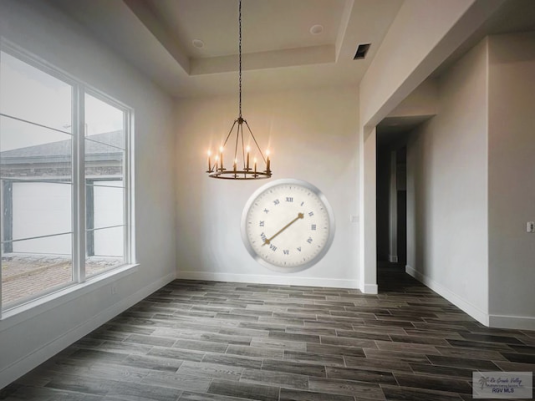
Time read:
**1:38**
